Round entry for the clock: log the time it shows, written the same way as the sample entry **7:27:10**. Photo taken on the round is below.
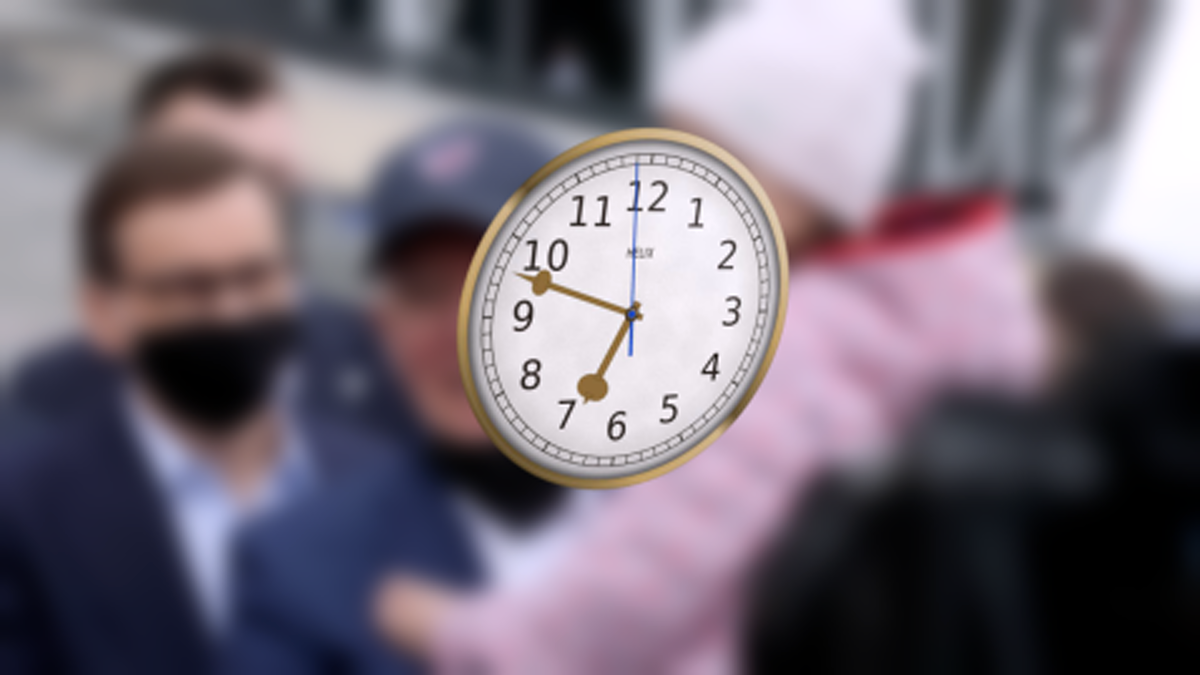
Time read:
**6:47:59**
